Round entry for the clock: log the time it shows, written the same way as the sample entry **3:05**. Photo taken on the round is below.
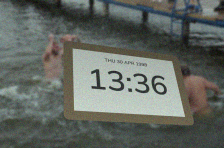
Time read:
**13:36**
